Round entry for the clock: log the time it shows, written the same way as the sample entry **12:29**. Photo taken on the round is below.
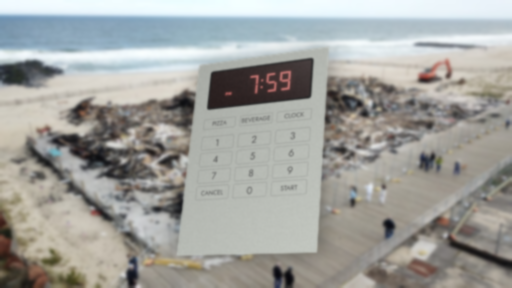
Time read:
**7:59**
